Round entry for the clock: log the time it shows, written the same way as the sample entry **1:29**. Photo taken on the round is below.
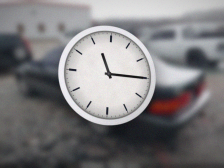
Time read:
**11:15**
